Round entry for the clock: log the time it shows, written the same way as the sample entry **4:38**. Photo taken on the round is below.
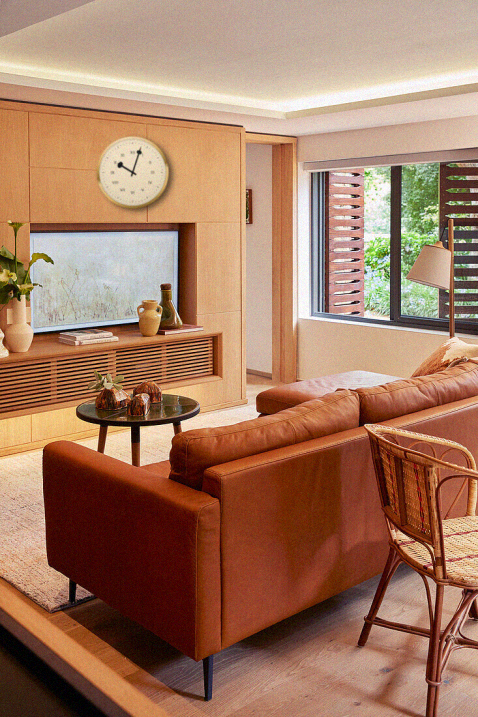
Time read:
**10:03**
